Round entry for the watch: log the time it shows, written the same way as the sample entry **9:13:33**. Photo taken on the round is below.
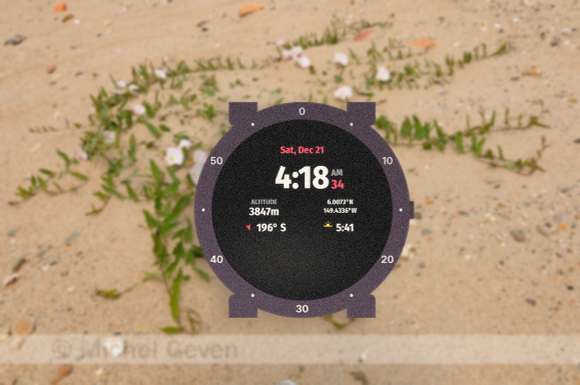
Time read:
**4:18:34**
